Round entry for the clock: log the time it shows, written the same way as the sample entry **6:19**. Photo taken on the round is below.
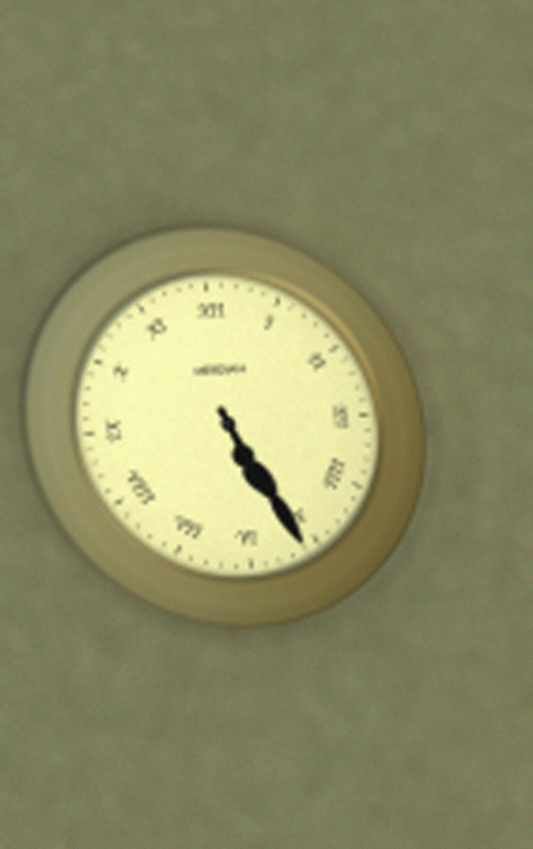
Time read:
**5:26**
